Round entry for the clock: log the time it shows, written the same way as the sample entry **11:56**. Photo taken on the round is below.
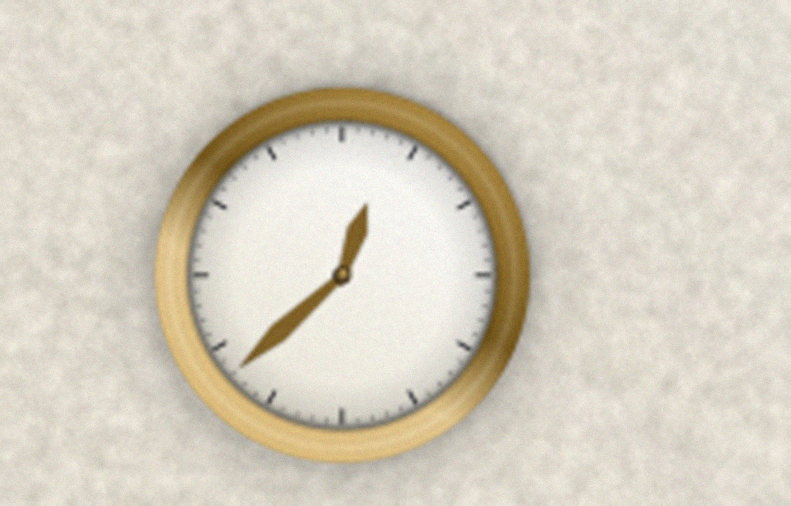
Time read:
**12:38**
